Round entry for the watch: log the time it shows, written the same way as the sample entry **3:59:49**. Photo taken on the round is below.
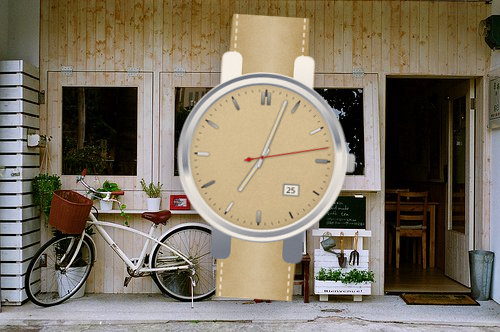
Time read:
**7:03:13**
